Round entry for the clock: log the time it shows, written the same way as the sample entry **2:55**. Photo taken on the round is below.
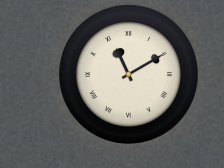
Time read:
**11:10**
